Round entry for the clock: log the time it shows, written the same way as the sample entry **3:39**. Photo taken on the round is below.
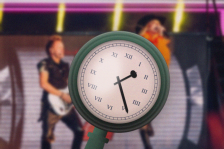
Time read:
**1:24**
